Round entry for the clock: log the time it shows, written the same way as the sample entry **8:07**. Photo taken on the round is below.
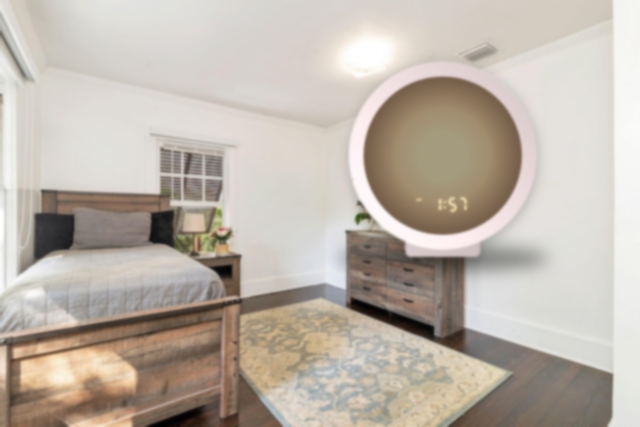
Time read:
**1:57**
